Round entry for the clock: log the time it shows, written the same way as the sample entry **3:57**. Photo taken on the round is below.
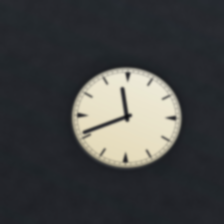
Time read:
**11:41**
